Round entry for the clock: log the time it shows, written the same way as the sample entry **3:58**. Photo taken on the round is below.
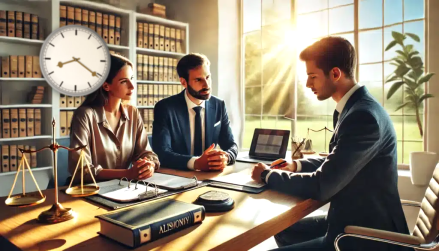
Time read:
**8:21**
